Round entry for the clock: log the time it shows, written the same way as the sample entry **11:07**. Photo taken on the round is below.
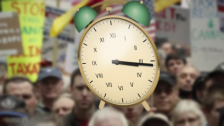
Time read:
**3:16**
